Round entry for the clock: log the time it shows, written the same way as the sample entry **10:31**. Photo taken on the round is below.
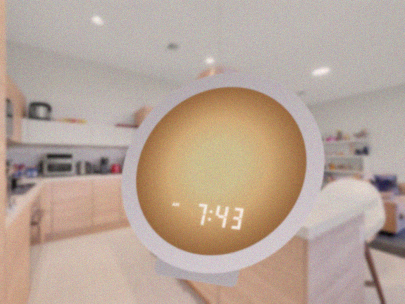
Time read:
**7:43**
